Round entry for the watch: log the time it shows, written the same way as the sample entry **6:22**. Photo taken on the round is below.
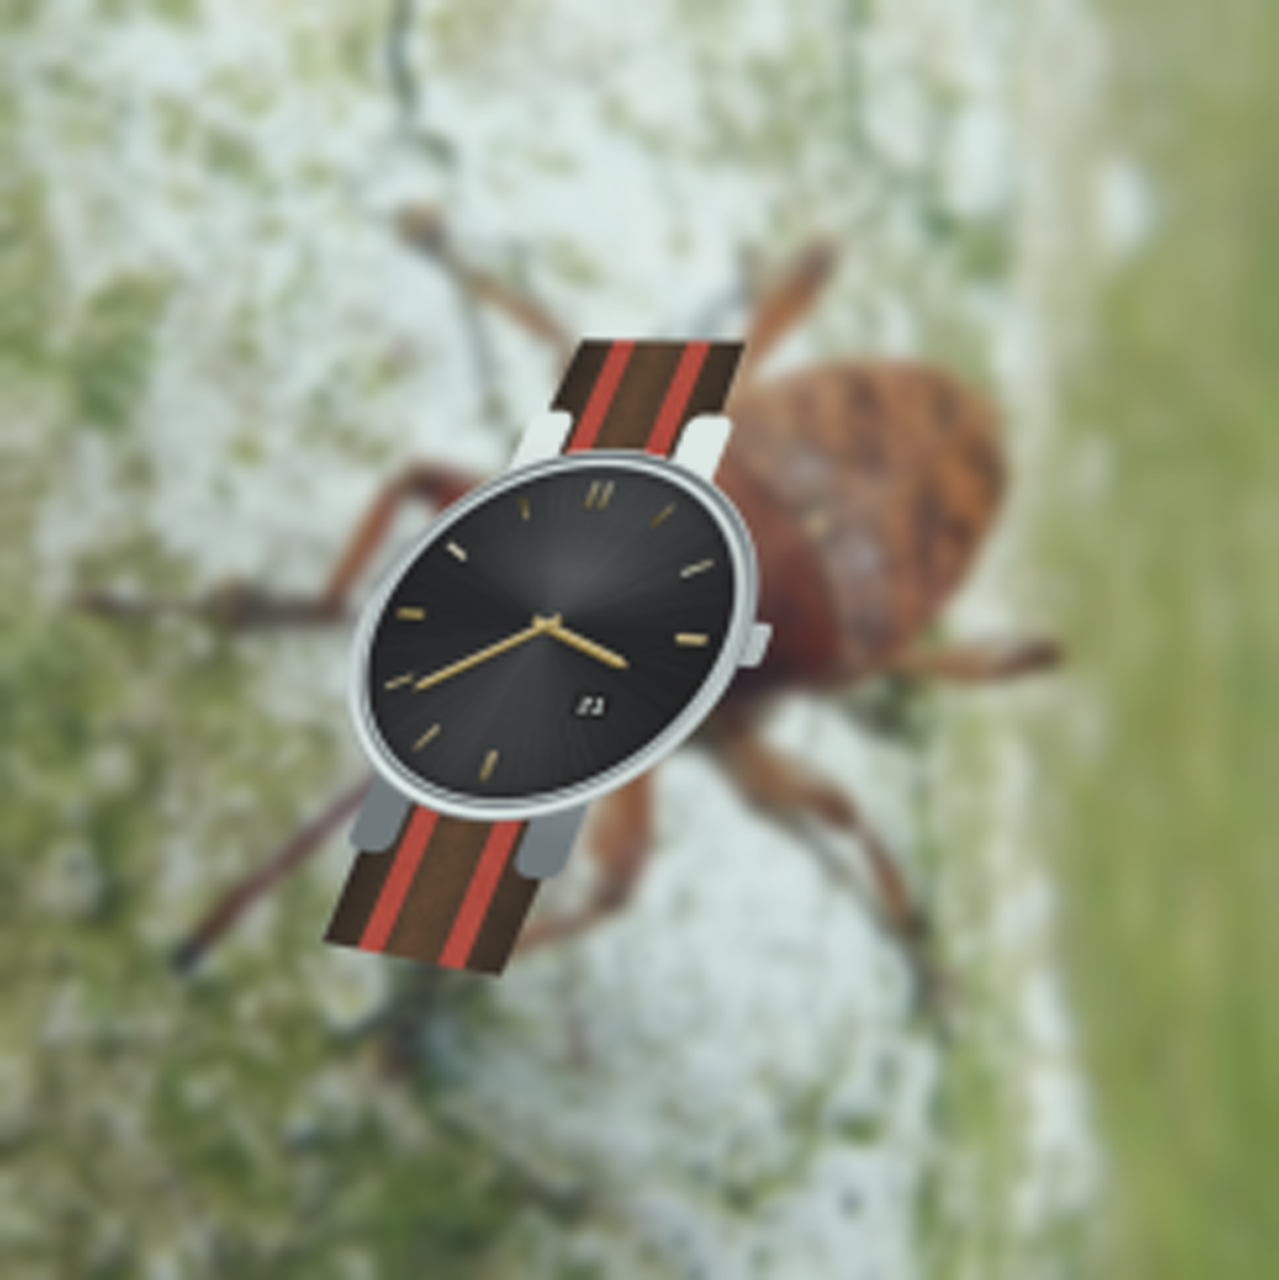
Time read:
**3:39**
